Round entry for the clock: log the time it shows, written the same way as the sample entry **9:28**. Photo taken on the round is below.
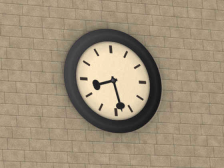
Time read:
**8:28**
